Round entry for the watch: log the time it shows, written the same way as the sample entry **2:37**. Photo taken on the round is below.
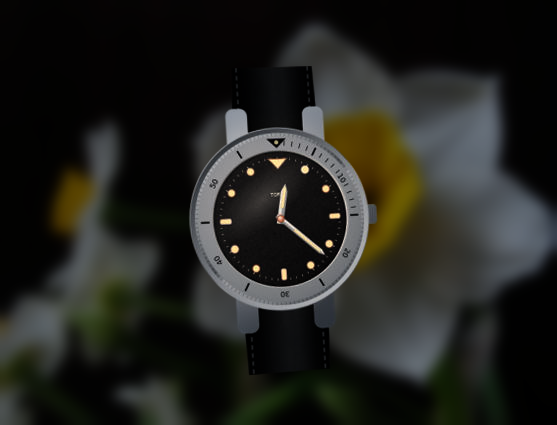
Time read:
**12:22**
